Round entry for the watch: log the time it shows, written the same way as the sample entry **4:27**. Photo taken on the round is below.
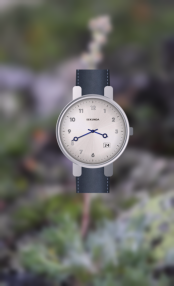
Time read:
**3:41**
